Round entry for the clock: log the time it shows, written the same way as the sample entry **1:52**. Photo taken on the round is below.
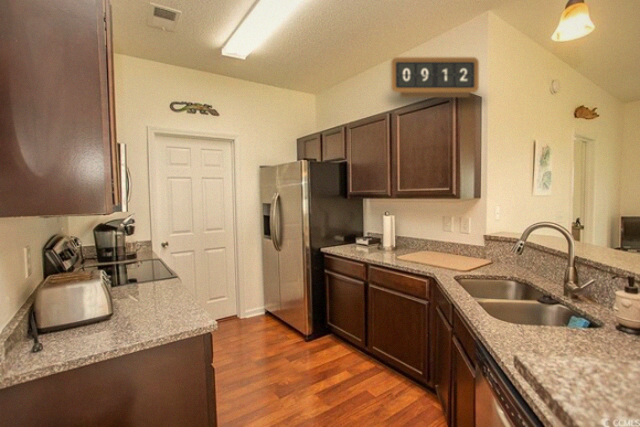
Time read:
**9:12**
